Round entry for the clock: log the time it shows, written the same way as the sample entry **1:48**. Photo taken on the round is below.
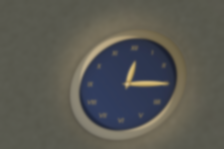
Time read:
**12:15**
